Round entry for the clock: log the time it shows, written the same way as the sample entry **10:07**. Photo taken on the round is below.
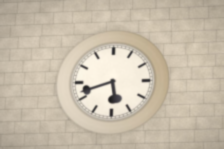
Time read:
**5:42**
